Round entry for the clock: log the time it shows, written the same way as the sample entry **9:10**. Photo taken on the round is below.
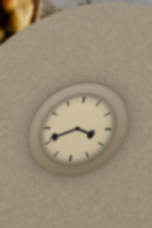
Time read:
**3:41**
